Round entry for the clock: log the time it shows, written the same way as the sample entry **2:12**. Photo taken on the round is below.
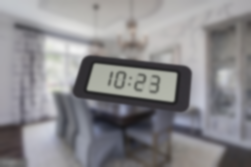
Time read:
**10:23**
